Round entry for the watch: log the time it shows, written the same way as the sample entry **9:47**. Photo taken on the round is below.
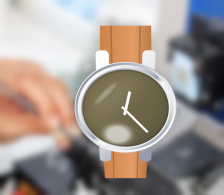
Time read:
**12:23**
